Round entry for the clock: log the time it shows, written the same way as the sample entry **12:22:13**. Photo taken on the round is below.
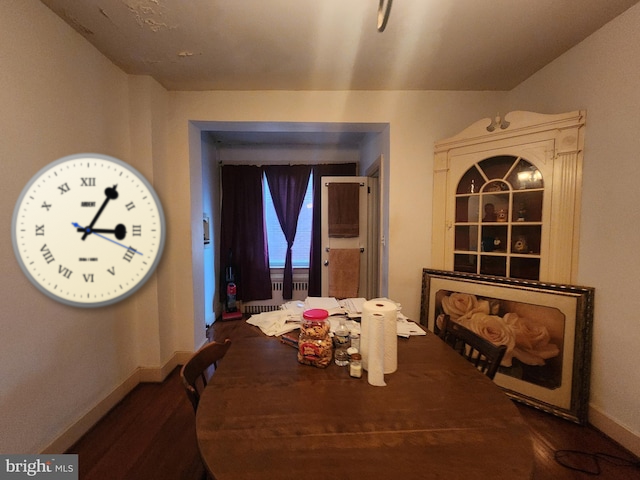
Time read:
**3:05:19**
